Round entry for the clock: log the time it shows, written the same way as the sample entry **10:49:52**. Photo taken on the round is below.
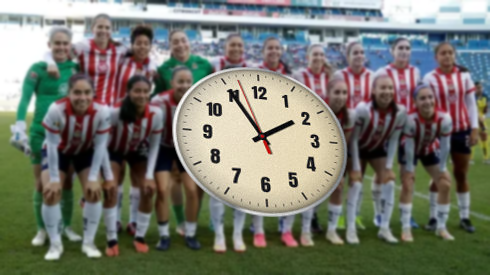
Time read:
**1:54:57**
